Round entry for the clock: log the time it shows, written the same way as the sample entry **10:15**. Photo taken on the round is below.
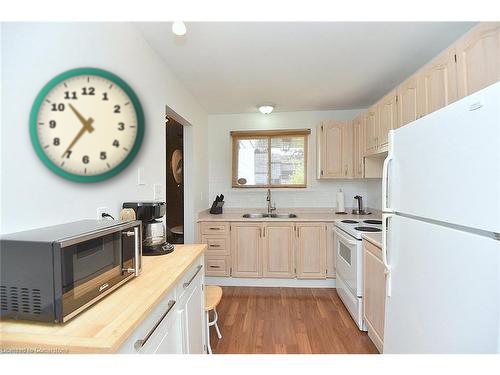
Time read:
**10:36**
